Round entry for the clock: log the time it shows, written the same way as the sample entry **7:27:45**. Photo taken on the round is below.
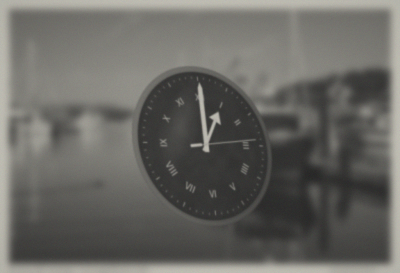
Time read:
**1:00:14**
